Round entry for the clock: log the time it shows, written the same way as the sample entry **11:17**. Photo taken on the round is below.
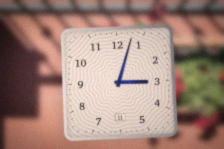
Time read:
**3:03**
